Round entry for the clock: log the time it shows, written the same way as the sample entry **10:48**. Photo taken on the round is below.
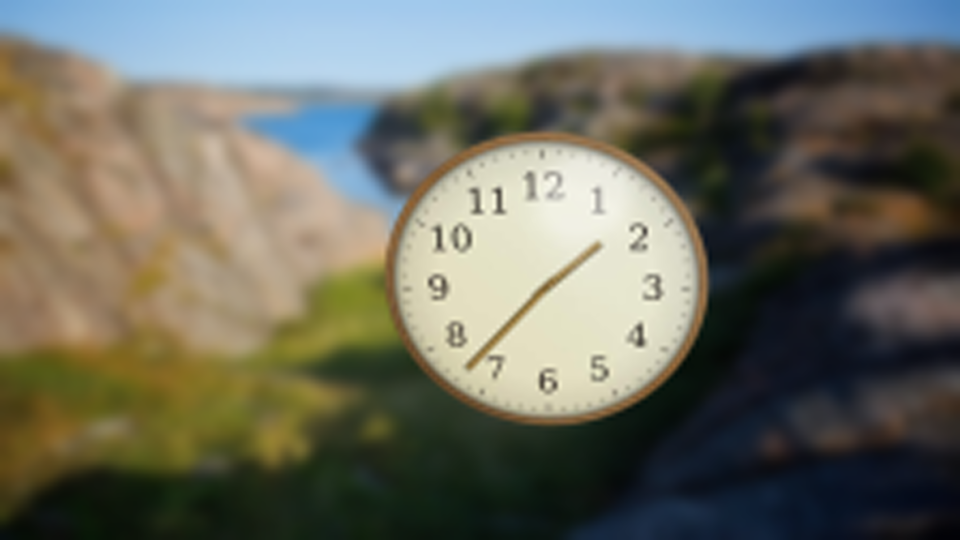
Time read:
**1:37**
